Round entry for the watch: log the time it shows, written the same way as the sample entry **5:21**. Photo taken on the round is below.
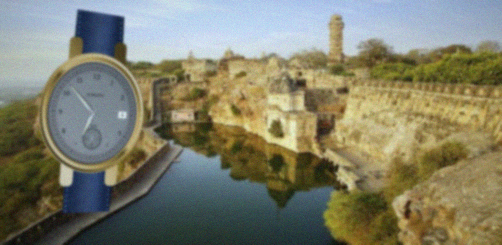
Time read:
**6:52**
